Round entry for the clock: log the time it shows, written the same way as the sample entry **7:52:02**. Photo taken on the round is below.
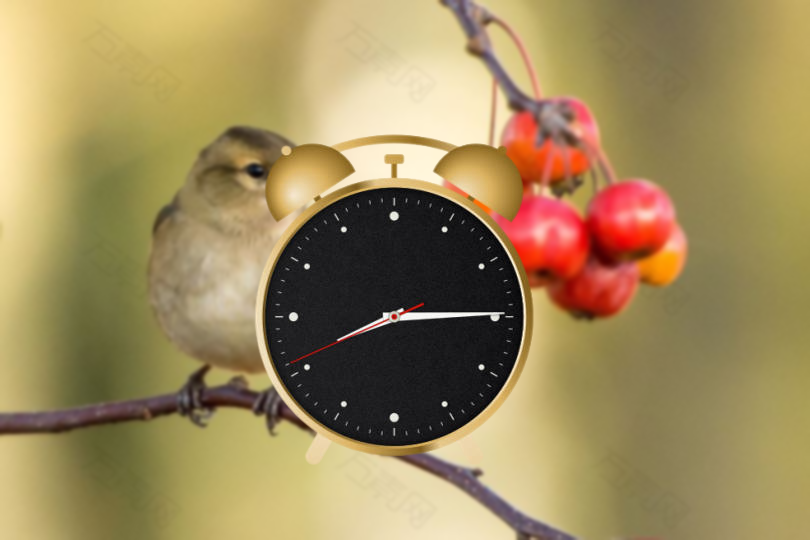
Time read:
**8:14:41**
